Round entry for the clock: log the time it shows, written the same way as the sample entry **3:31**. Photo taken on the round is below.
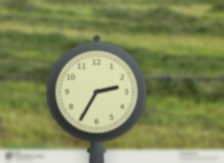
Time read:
**2:35**
